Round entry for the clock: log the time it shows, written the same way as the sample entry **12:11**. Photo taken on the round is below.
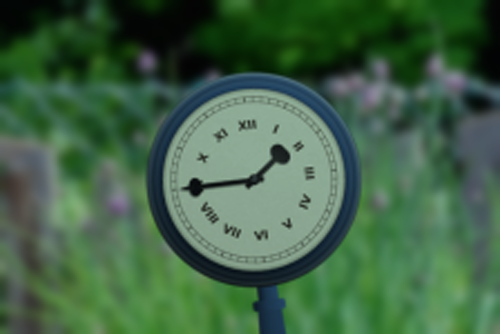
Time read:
**1:45**
